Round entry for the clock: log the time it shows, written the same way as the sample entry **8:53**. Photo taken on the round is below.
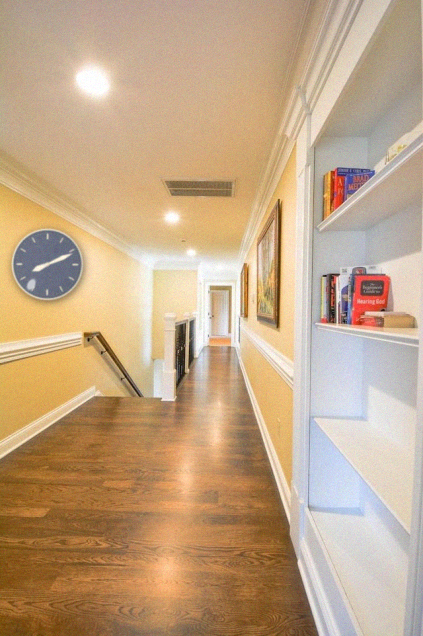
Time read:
**8:11**
